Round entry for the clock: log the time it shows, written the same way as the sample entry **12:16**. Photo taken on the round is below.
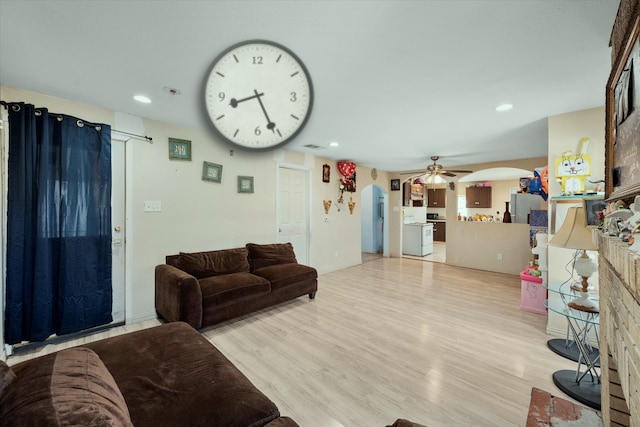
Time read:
**8:26**
